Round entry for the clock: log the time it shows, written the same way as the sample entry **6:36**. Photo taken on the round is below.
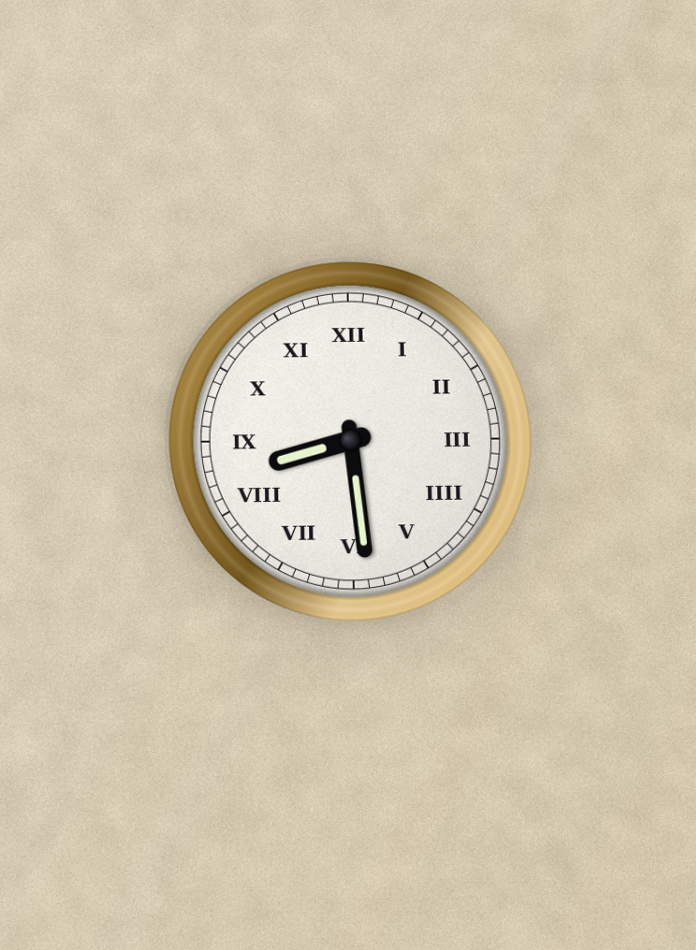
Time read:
**8:29**
